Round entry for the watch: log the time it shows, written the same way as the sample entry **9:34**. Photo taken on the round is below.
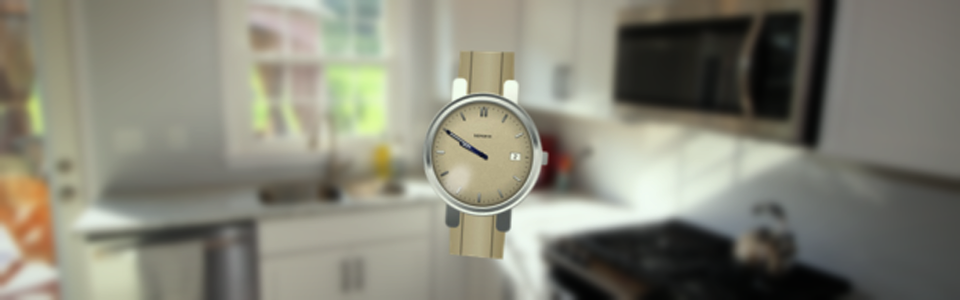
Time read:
**9:50**
